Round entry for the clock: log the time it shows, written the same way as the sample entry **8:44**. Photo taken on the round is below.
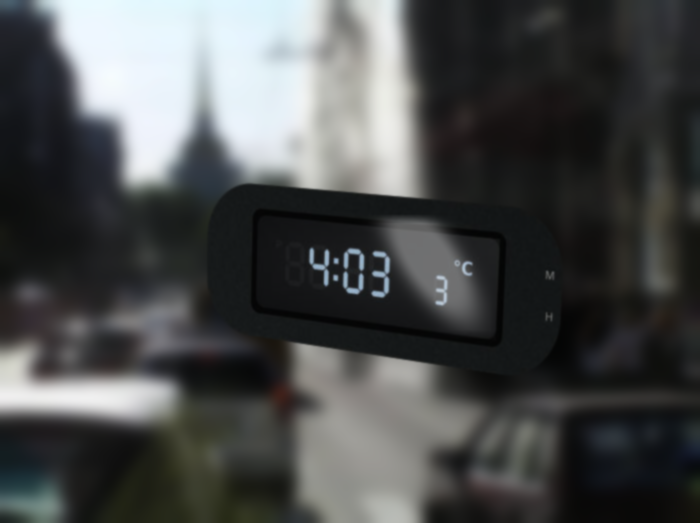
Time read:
**4:03**
